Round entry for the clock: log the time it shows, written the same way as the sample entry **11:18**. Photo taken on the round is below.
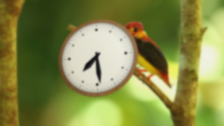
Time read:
**7:29**
